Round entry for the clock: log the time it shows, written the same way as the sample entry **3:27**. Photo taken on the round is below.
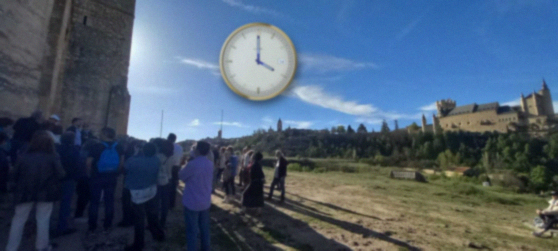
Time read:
**4:00**
